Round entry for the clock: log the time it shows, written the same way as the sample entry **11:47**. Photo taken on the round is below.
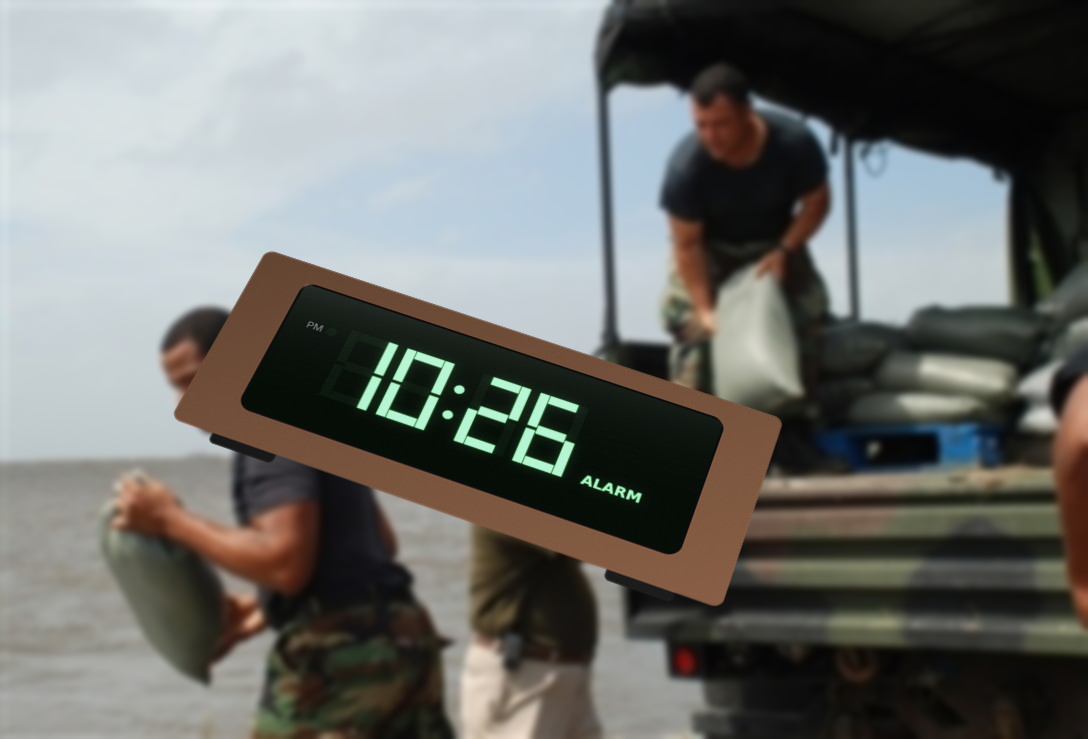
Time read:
**10:26**
